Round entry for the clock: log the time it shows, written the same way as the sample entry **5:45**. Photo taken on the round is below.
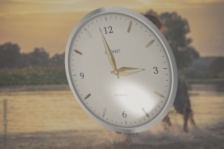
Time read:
**2:58**
